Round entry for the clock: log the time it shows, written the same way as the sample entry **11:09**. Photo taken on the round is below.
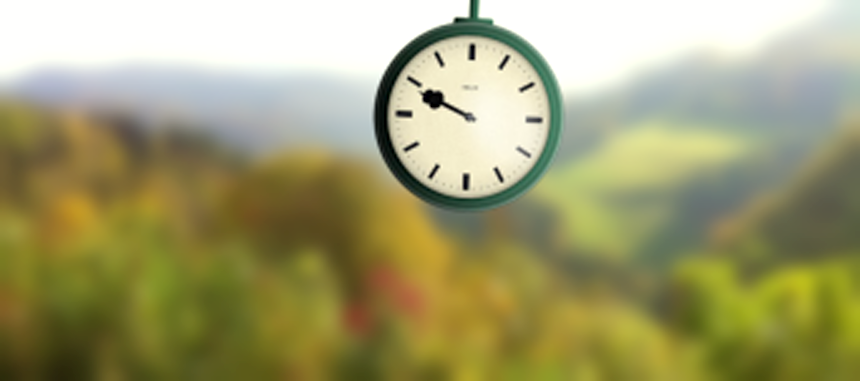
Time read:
**9:49**
